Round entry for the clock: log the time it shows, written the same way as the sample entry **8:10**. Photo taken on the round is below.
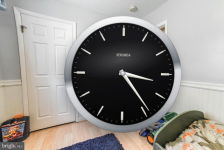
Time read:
**3:24**
